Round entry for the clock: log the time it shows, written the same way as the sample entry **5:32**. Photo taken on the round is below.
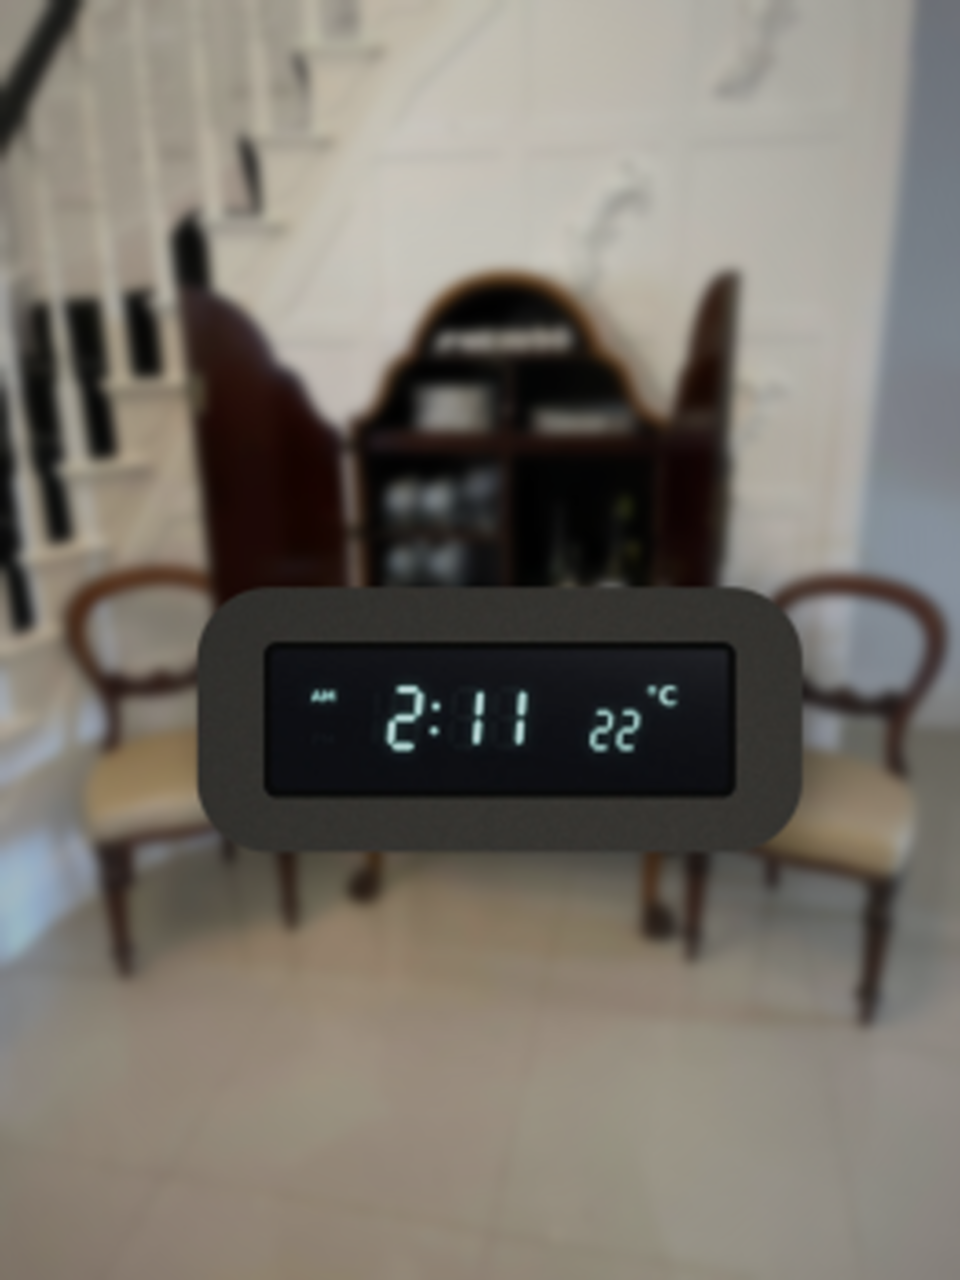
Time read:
**2:11**
